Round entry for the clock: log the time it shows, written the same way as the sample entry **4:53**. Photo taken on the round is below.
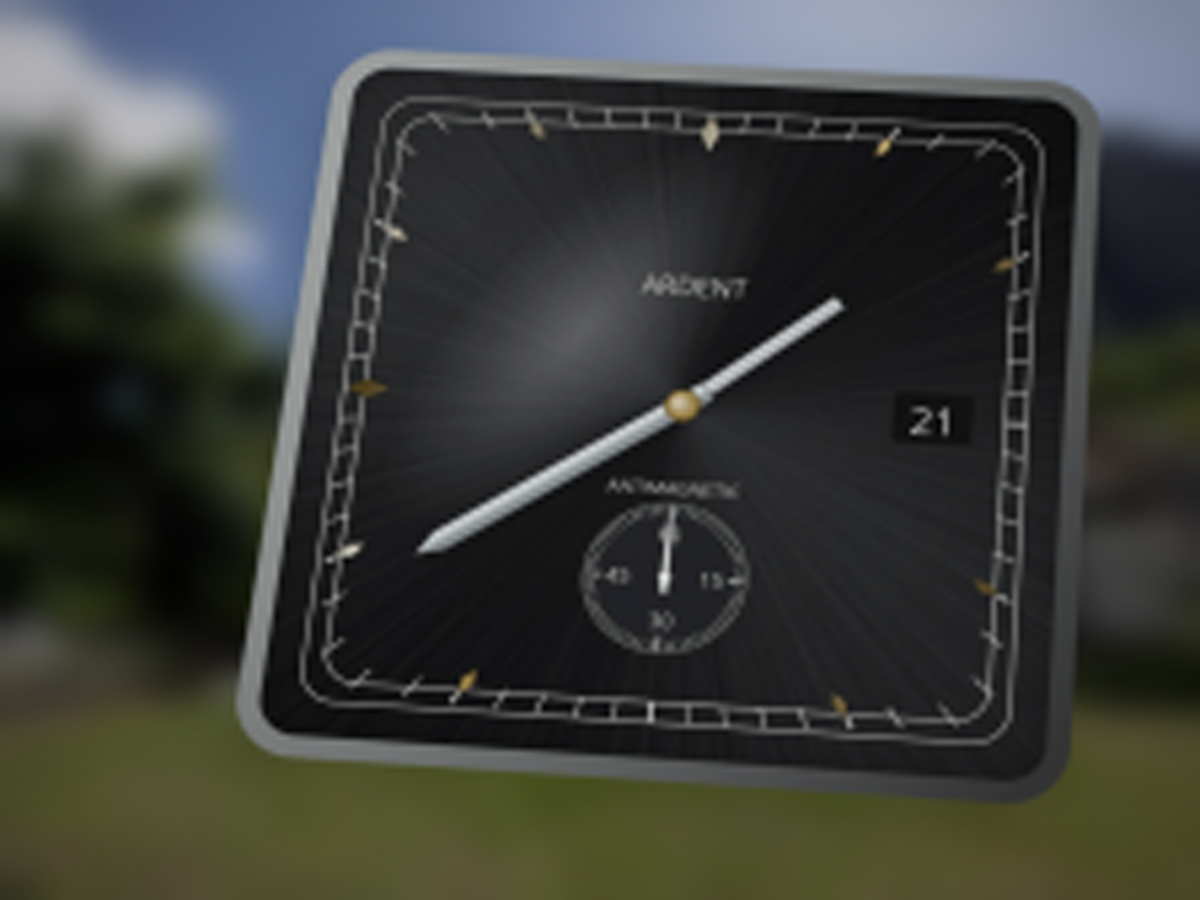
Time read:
**1:39**
